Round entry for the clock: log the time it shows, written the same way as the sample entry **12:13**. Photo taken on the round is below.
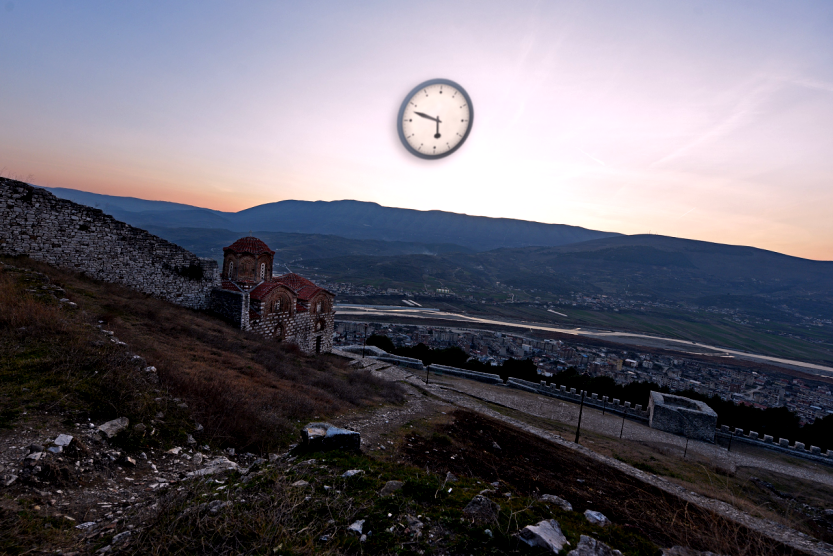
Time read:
**5:48**
